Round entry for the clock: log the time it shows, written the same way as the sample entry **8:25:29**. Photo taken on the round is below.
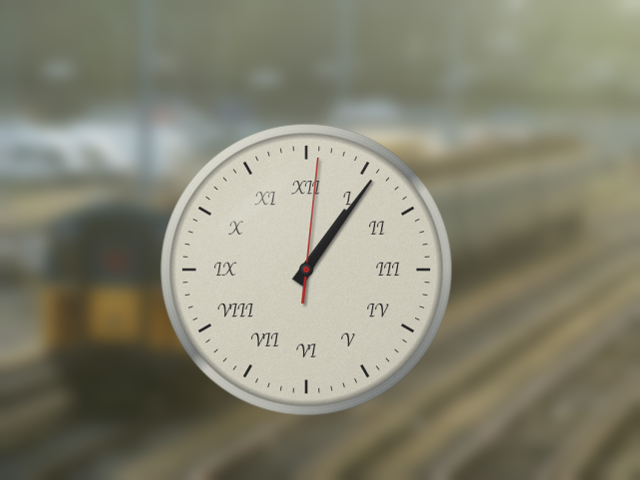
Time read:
**1:06:01**
